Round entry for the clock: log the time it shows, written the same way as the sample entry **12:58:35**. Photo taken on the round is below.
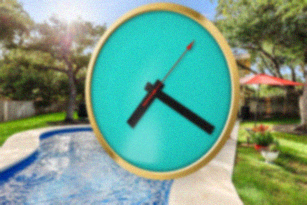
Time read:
**7:20:07**
